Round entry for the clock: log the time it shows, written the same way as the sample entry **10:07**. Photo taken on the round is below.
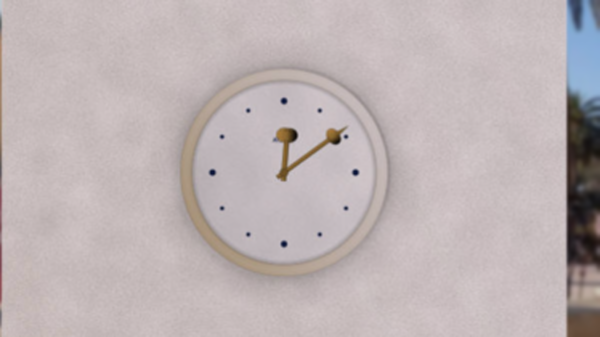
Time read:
**12:09**
